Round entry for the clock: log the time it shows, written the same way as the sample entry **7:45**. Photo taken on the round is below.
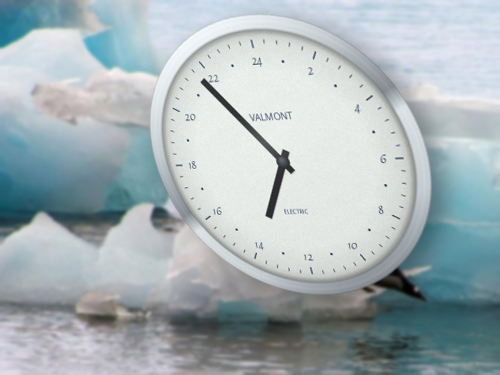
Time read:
**13:54**
